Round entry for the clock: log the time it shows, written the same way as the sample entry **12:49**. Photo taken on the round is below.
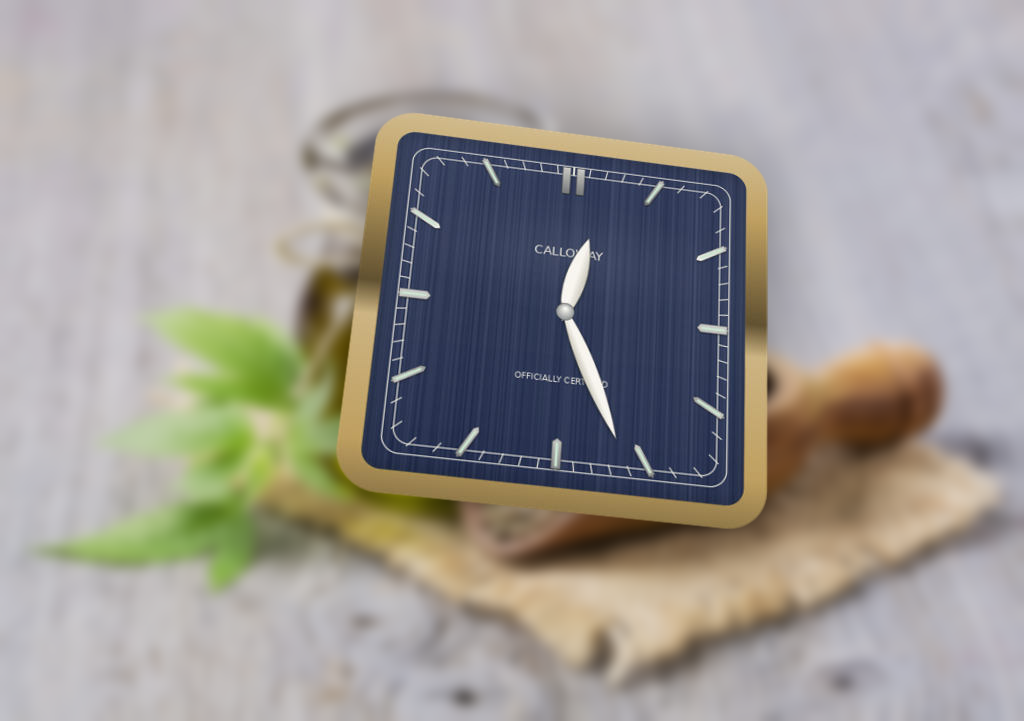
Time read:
**12:26**
